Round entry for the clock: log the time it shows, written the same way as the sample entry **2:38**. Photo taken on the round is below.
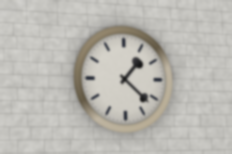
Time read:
**1:22**
